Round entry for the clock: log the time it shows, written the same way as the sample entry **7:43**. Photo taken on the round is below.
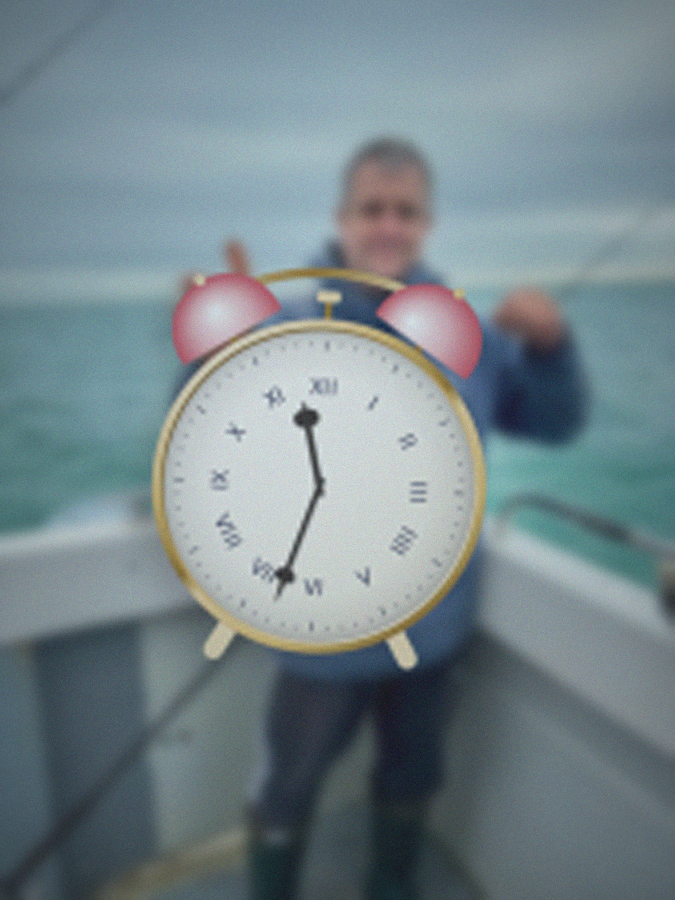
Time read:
**11:33**
